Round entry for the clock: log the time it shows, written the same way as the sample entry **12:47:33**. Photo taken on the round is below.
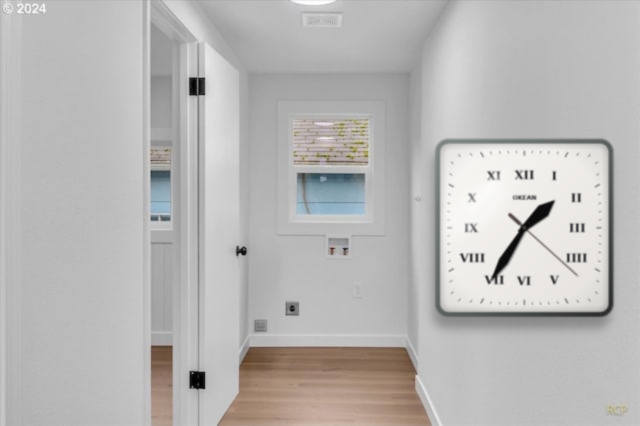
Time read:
**1:35:22**
